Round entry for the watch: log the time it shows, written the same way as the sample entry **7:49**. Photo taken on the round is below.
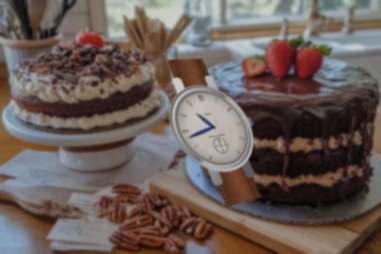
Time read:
**10:43**
